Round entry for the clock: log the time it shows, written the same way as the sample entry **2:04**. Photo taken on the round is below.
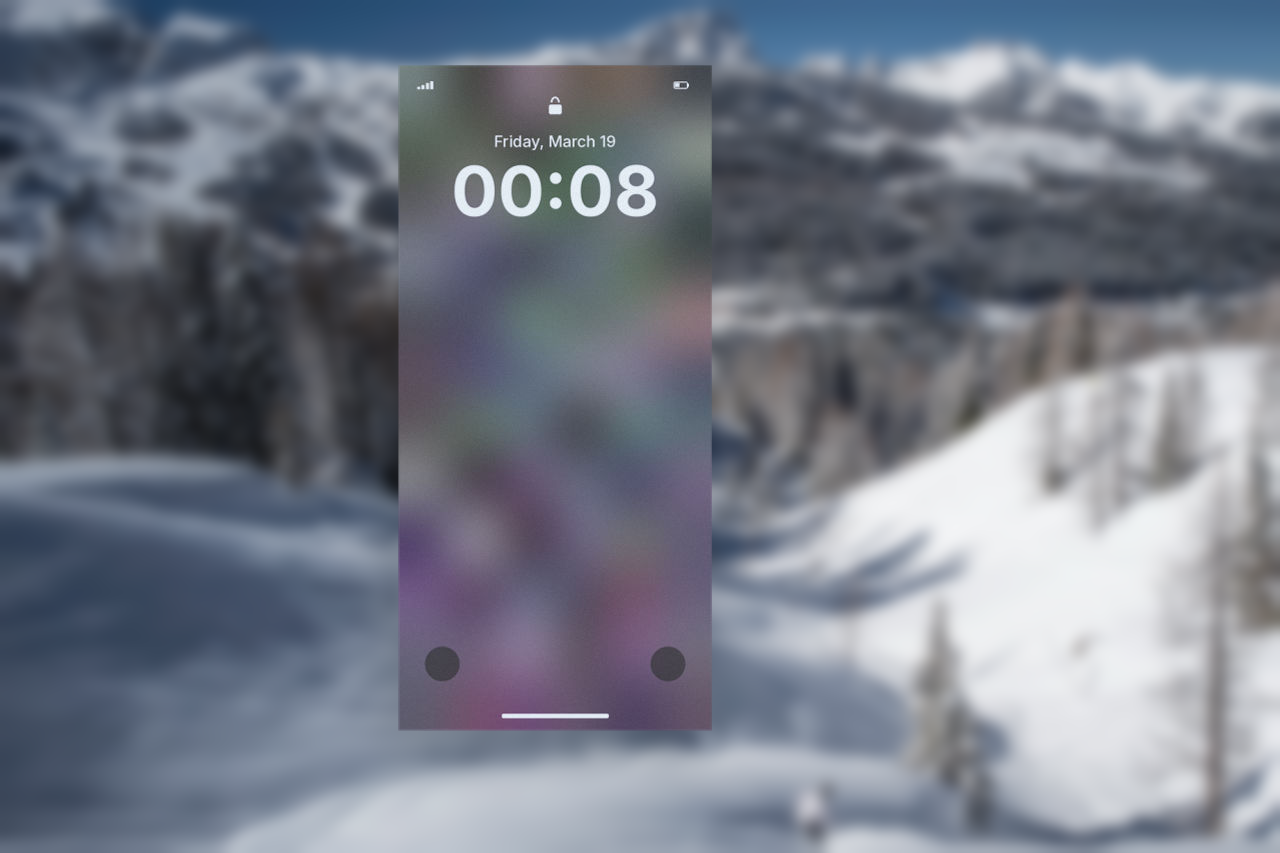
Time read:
**0:08**
